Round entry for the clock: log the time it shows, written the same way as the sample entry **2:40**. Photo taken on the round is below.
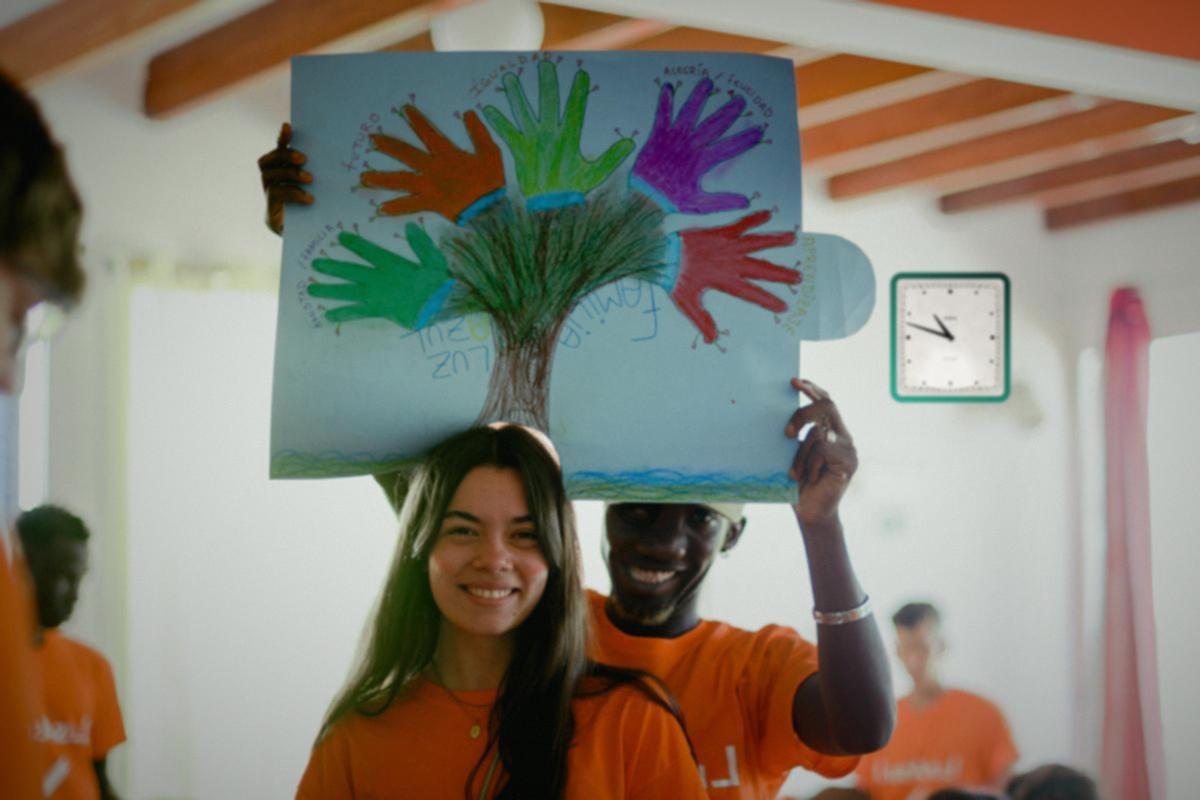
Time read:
**10:48**
